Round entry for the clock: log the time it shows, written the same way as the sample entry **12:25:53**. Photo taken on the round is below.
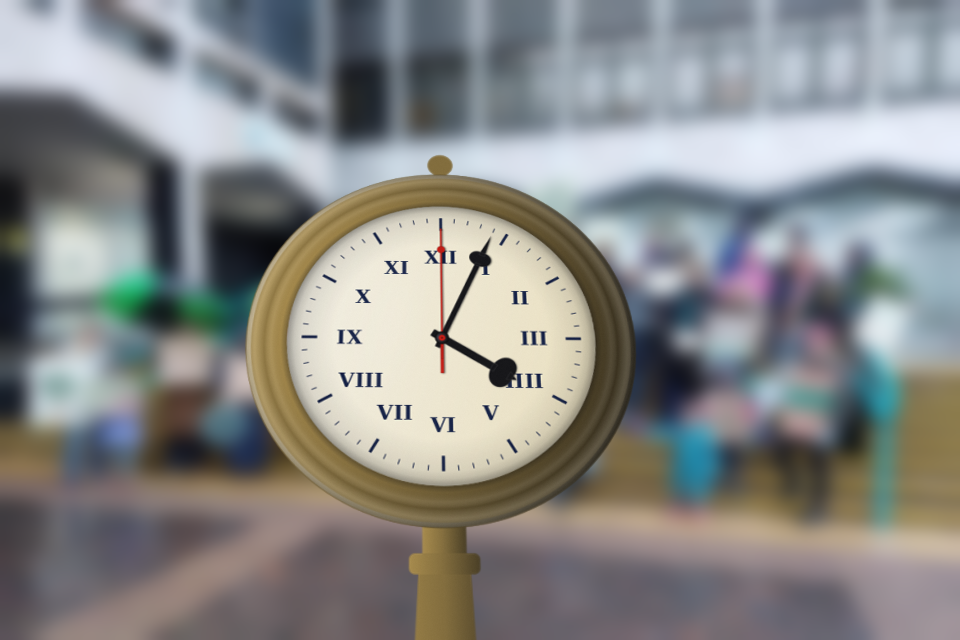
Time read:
**4:04:00**
